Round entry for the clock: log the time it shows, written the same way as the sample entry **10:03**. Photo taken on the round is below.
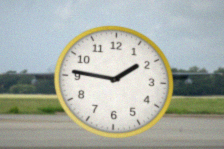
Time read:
**1:46**
